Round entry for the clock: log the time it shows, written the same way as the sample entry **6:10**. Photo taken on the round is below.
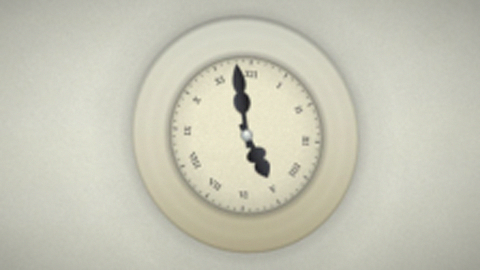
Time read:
**4:58**
